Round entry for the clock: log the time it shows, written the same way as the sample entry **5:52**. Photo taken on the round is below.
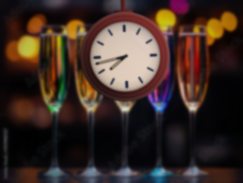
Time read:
**7:43**
